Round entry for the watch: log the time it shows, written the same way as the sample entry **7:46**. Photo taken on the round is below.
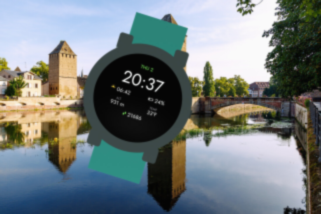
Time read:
**20:37**
